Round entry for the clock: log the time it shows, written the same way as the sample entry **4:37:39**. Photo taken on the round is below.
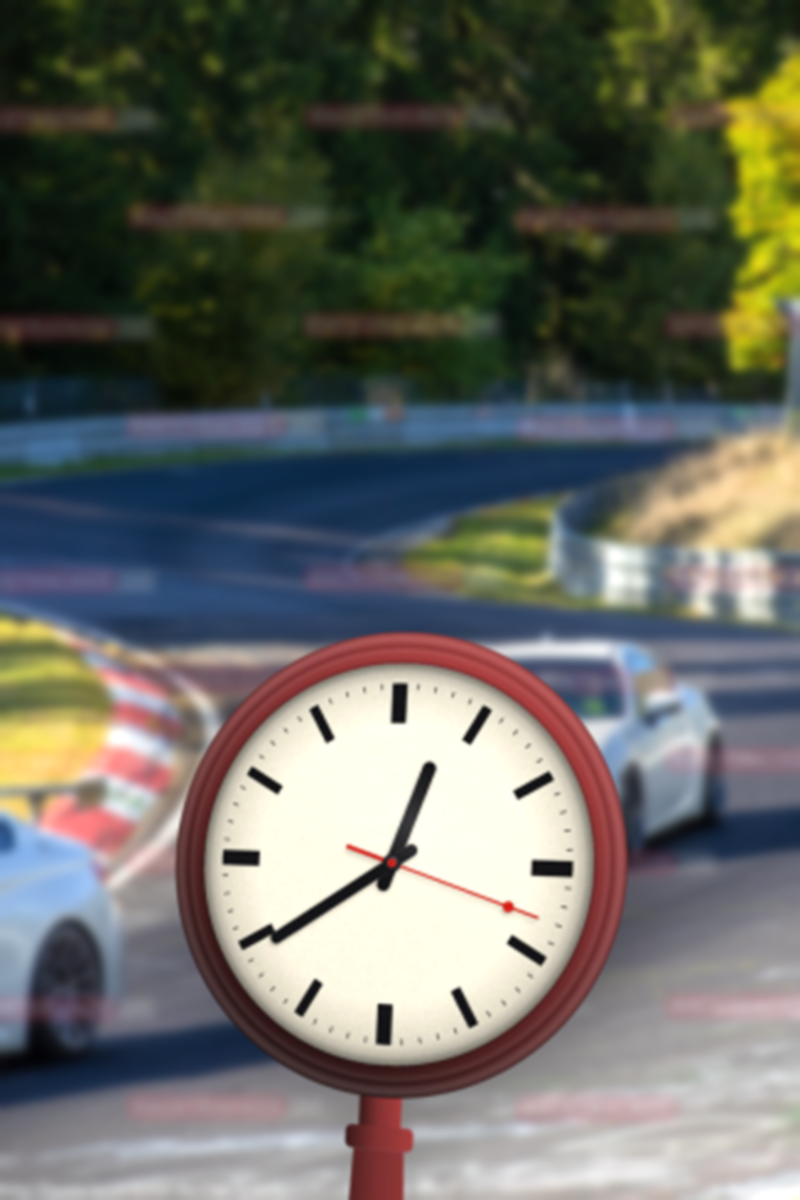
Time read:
**12:39:18**
